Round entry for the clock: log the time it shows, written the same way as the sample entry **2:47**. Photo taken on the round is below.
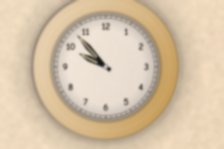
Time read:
**9:53**
